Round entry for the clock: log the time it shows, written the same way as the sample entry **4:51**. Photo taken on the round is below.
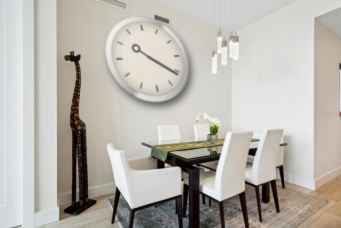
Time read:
**10:21**
